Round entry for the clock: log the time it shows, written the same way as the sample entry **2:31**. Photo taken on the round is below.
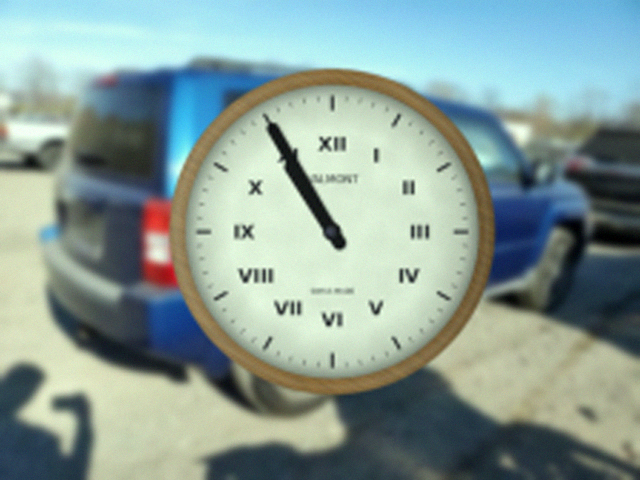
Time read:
**10:55**
